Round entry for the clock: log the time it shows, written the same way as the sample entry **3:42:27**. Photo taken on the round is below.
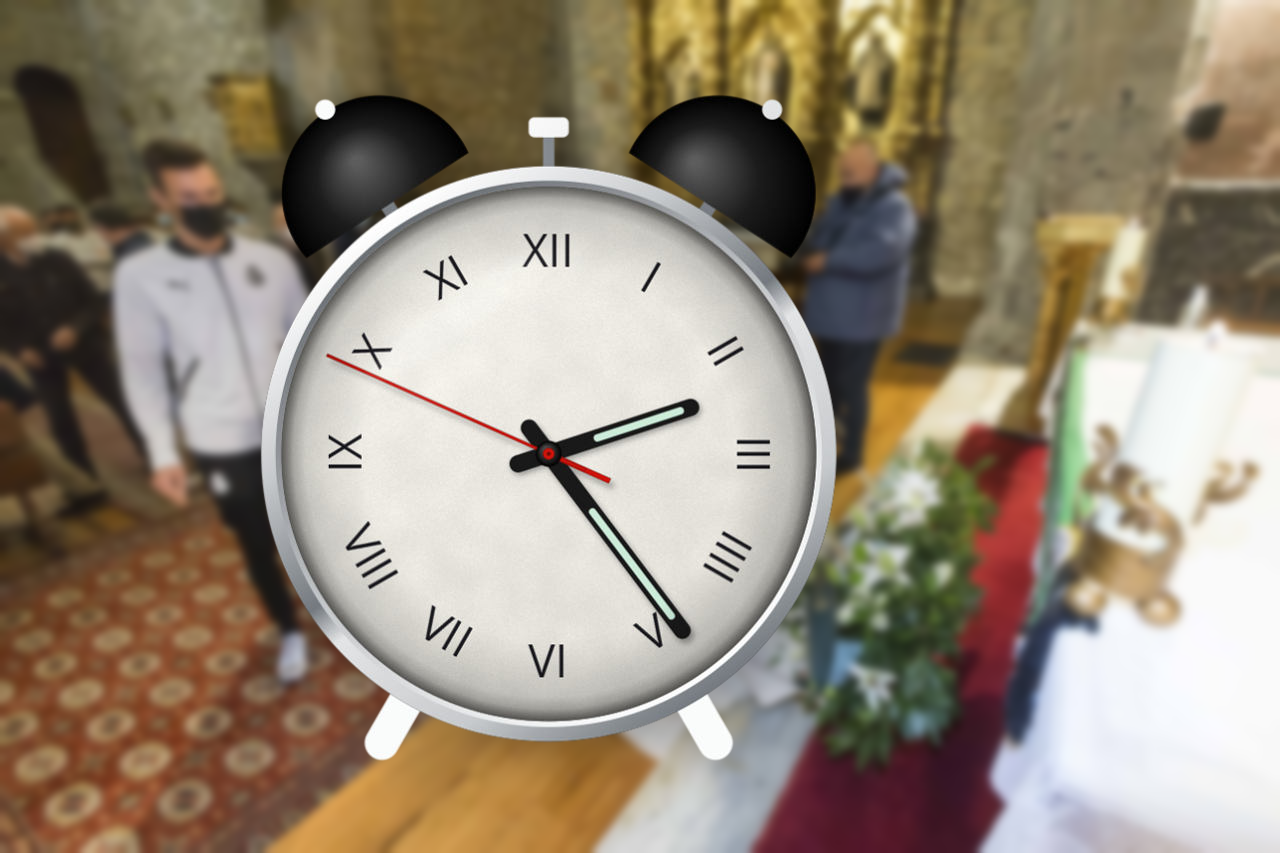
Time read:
**2:23:49**
